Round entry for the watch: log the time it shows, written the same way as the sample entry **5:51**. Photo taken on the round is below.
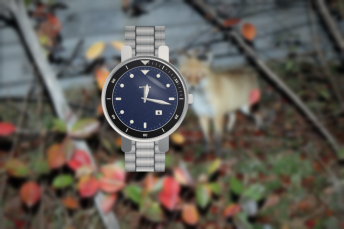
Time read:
**12:17**
